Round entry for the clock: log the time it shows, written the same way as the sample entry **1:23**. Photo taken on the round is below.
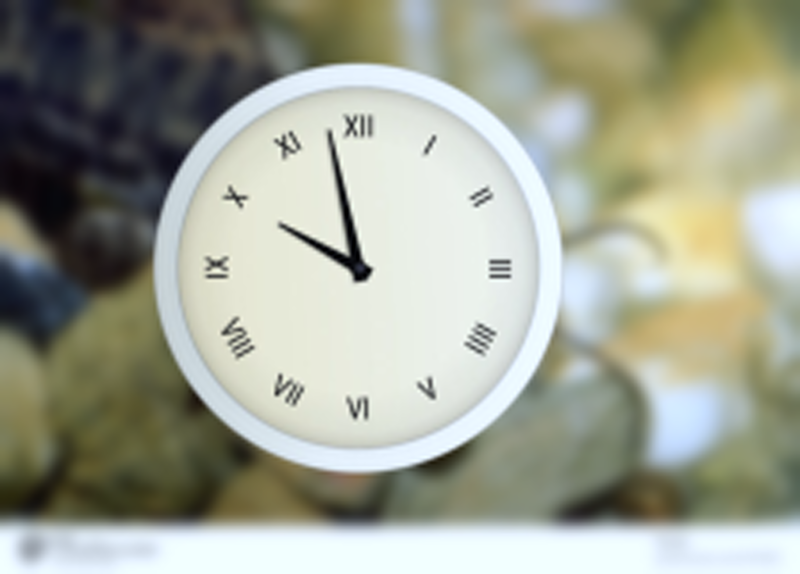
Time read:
**9:58**
